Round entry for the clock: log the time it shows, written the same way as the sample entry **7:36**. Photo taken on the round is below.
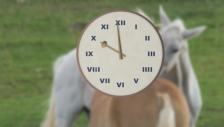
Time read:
**9:59**
